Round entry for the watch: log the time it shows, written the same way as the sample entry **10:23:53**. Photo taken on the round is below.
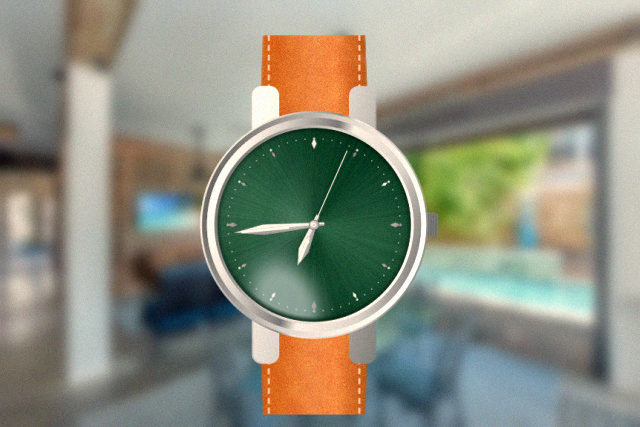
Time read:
**6:44:04**
